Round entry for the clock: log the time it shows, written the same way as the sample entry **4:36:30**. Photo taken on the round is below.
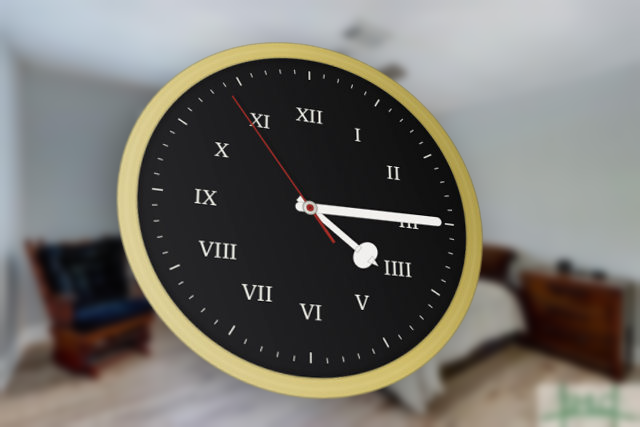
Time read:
**4:14:54**
